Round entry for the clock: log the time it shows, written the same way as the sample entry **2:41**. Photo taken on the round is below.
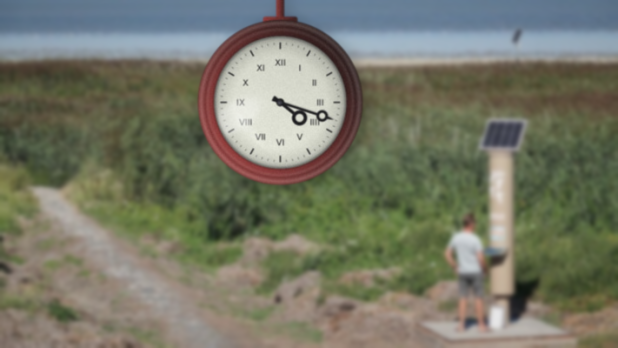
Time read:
**4:18**
